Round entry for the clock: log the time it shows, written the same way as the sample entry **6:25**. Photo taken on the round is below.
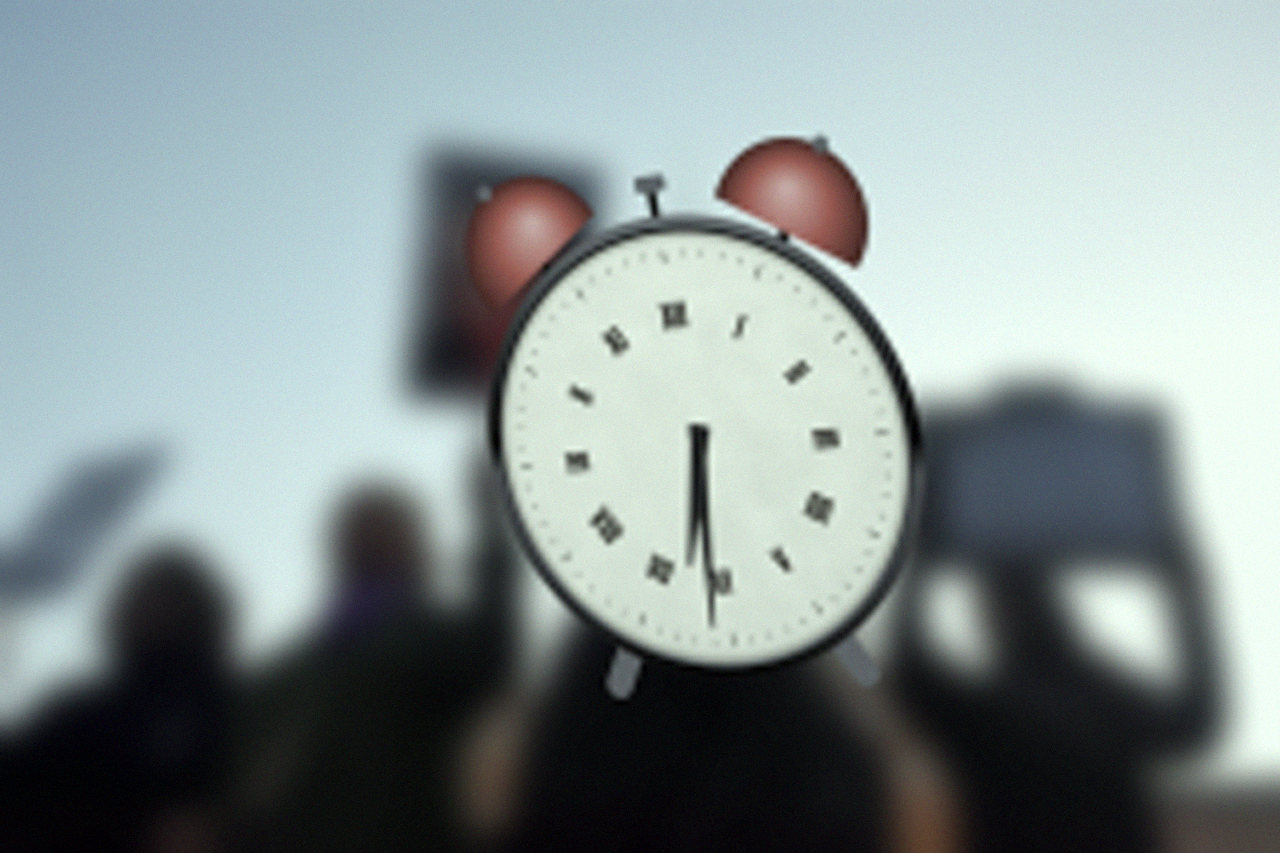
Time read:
**6:31**
